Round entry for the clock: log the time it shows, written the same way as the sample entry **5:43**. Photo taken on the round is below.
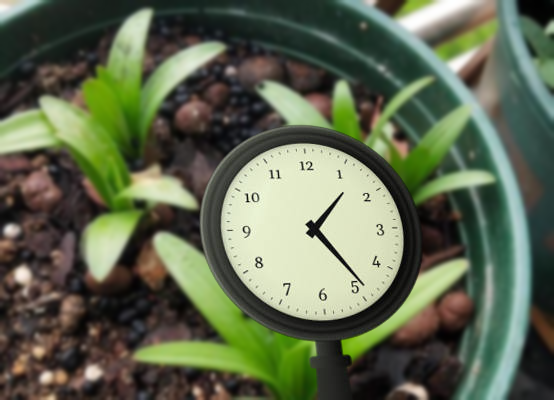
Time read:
**1:24**
